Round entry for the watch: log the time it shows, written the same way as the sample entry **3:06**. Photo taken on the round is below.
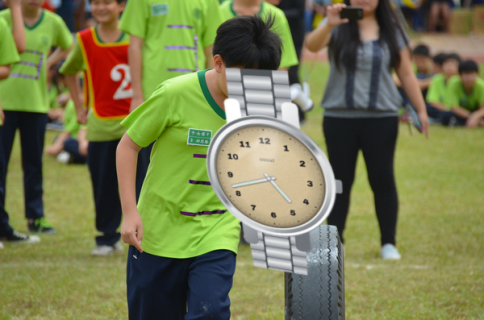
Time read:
**4:42**
